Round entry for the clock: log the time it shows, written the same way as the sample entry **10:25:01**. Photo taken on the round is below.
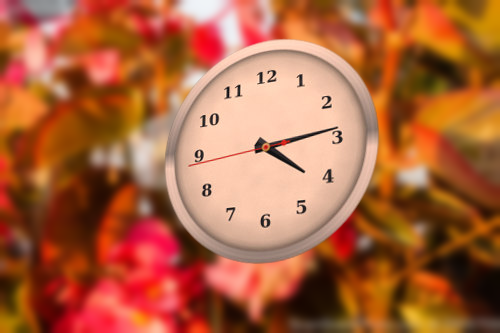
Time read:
**4:13:44**
